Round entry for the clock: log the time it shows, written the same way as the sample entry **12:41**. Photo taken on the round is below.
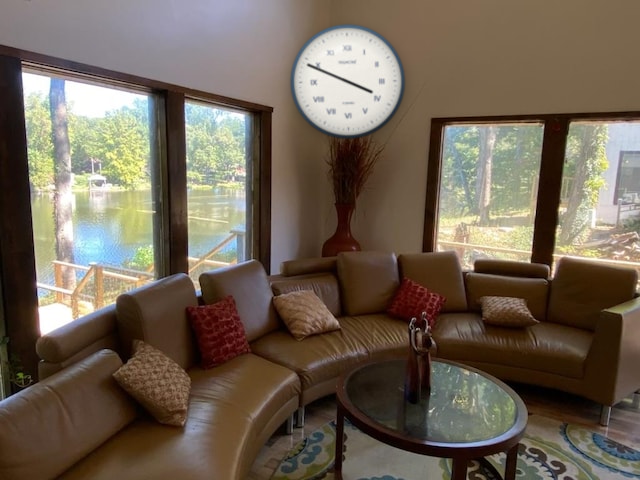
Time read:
**3:49**
